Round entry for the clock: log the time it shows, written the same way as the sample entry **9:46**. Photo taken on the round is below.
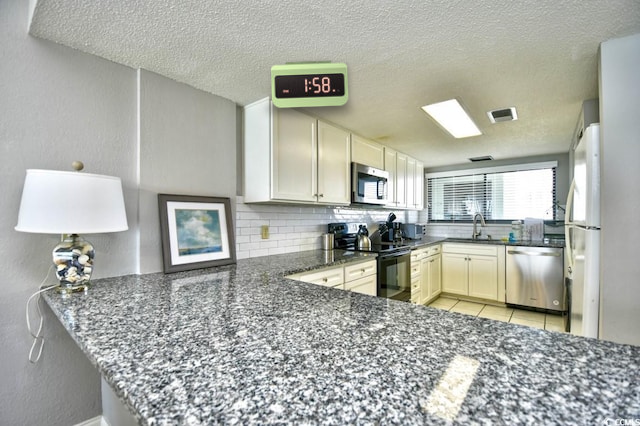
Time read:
**1:58**
